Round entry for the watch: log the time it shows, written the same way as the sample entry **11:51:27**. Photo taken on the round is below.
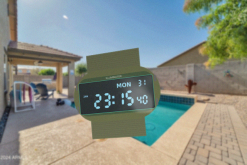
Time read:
**23:15:40**
